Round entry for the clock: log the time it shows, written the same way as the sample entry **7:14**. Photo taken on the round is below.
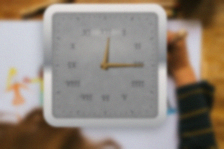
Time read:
**12:15**
